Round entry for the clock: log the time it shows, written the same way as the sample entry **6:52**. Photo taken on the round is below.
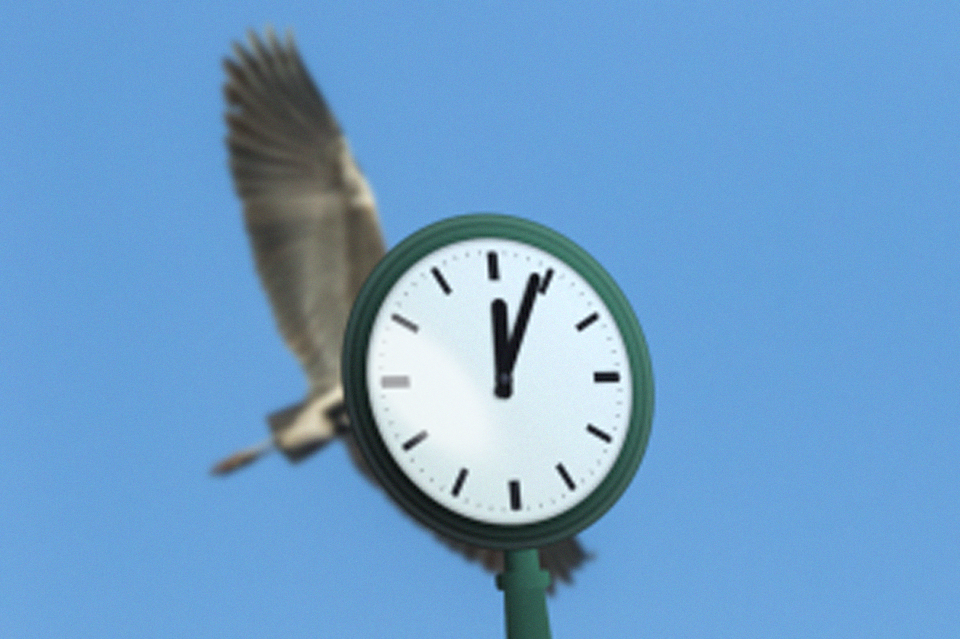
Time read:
**12:04**
